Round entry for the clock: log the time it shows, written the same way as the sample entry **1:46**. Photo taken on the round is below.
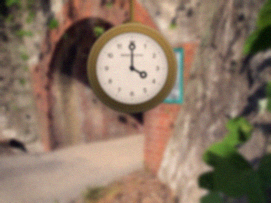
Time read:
**4:00**
